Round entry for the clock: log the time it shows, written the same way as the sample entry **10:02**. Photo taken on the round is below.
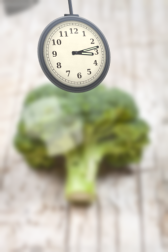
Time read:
**3:13**
